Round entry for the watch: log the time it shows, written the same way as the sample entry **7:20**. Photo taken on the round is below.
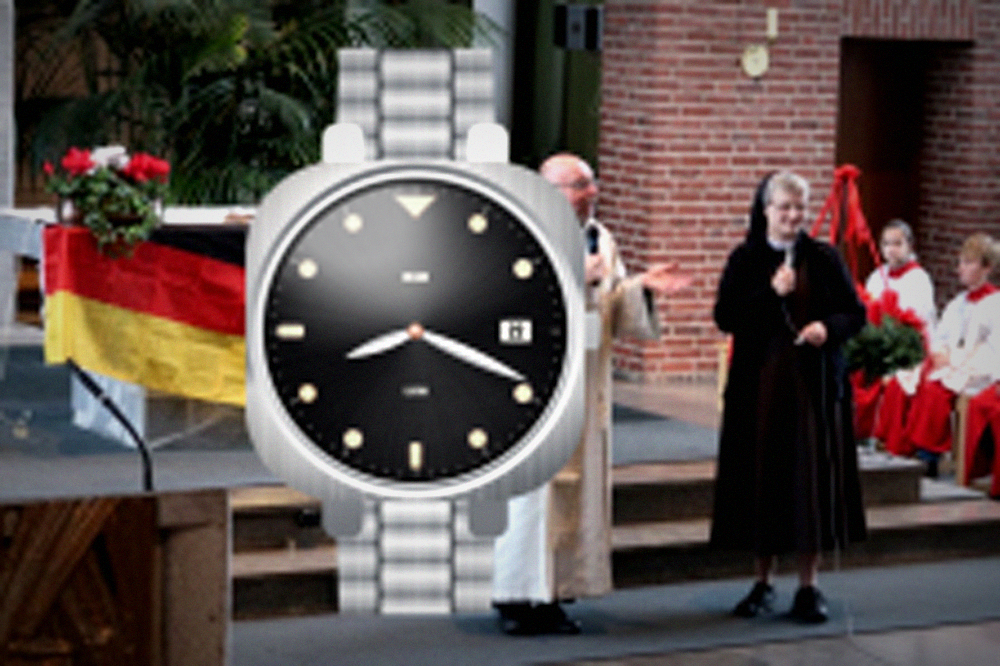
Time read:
**8:19**
